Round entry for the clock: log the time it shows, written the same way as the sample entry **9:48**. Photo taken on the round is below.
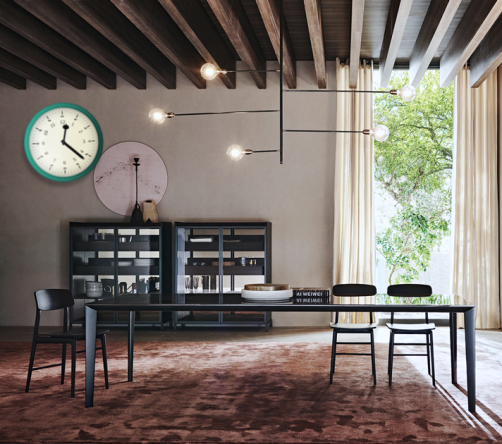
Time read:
**12:22**
